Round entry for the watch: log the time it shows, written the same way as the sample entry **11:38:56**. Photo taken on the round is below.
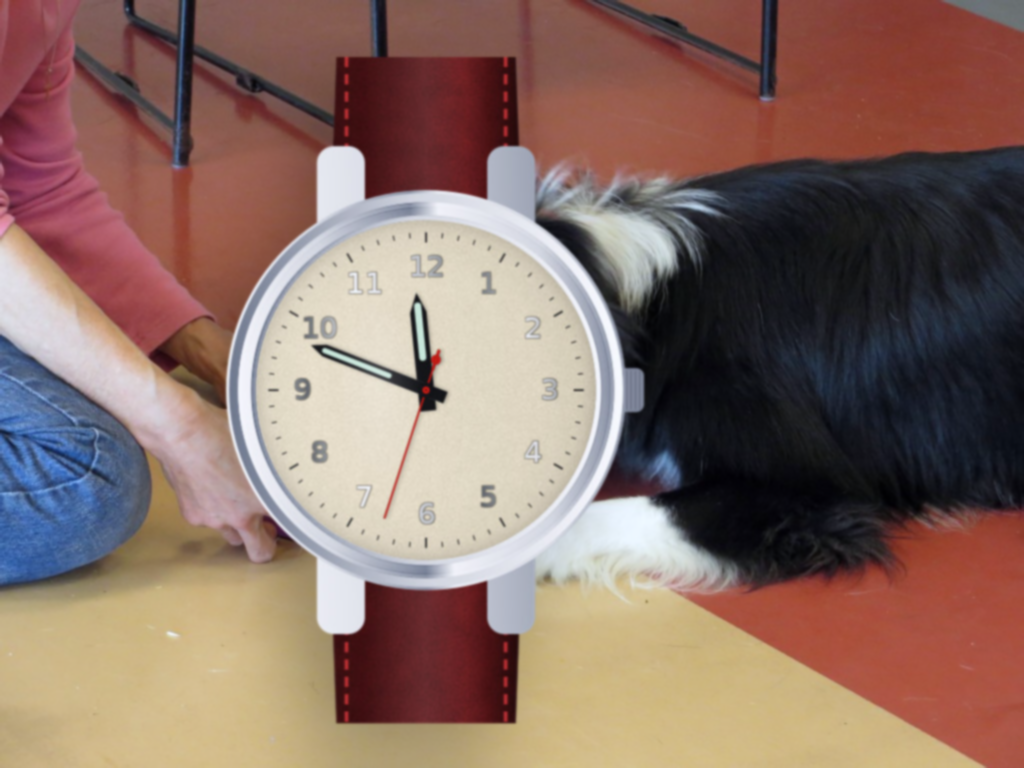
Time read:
**11:48:33**
